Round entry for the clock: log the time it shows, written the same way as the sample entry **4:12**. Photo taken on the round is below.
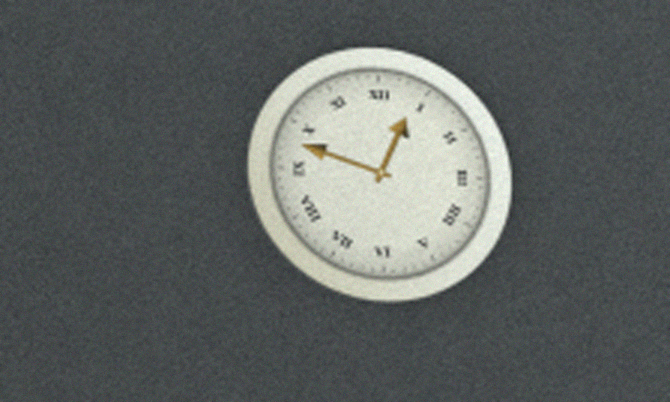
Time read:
**12:48**
